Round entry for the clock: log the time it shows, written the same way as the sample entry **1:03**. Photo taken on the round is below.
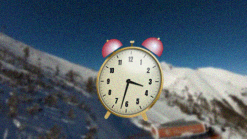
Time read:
**3:32**
